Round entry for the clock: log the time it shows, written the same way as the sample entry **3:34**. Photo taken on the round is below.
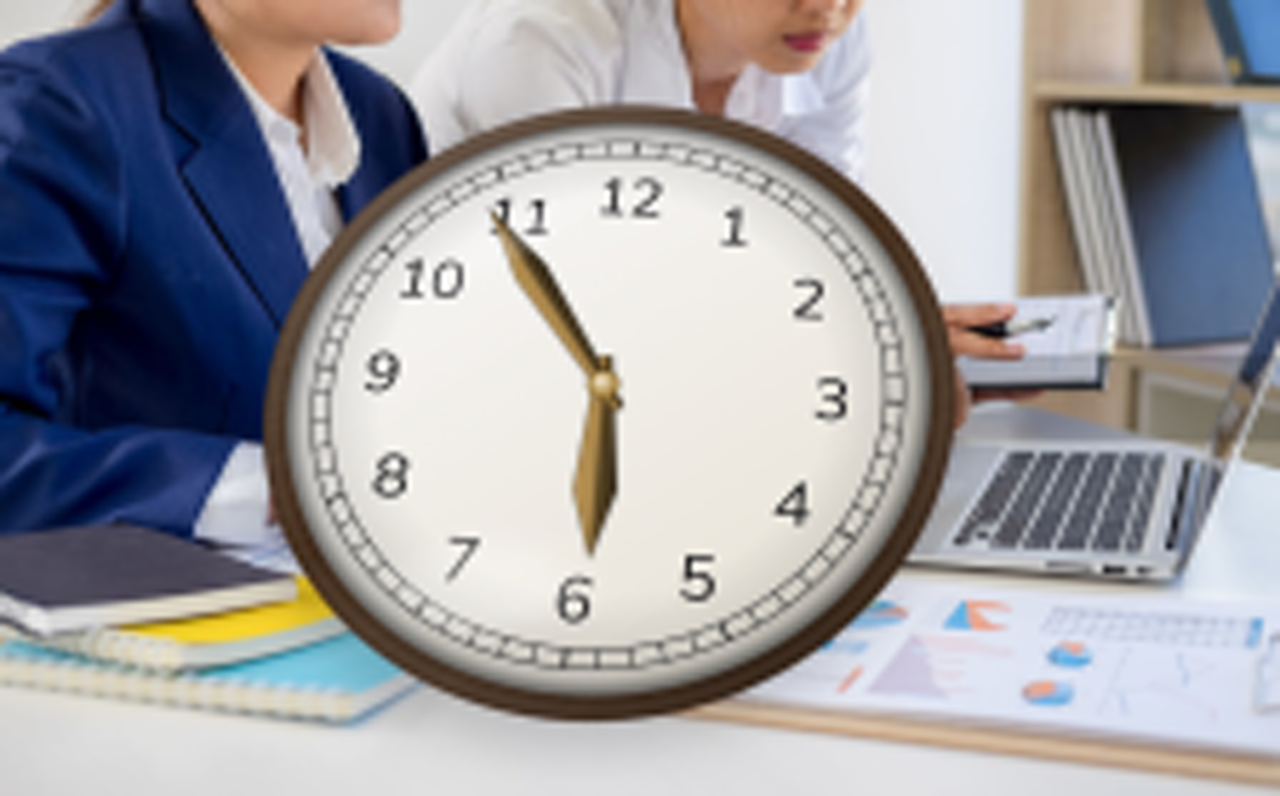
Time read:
**5:54**
